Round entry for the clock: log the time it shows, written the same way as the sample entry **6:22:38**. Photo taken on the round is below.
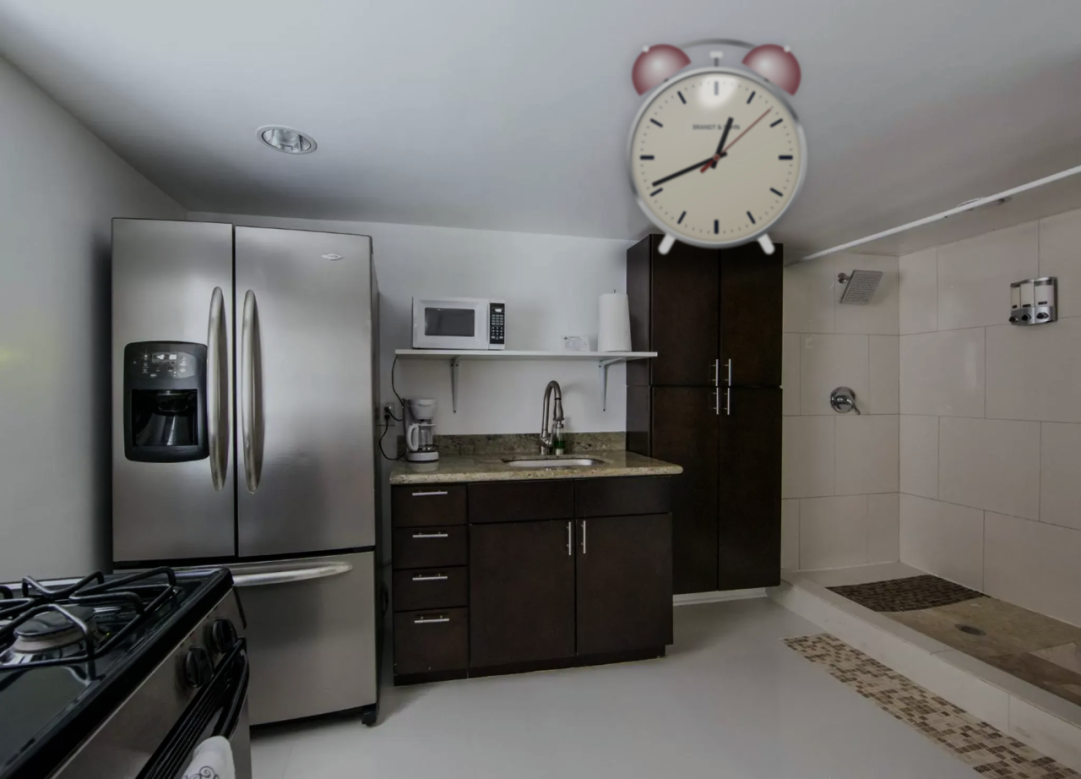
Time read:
**12:41:08**
